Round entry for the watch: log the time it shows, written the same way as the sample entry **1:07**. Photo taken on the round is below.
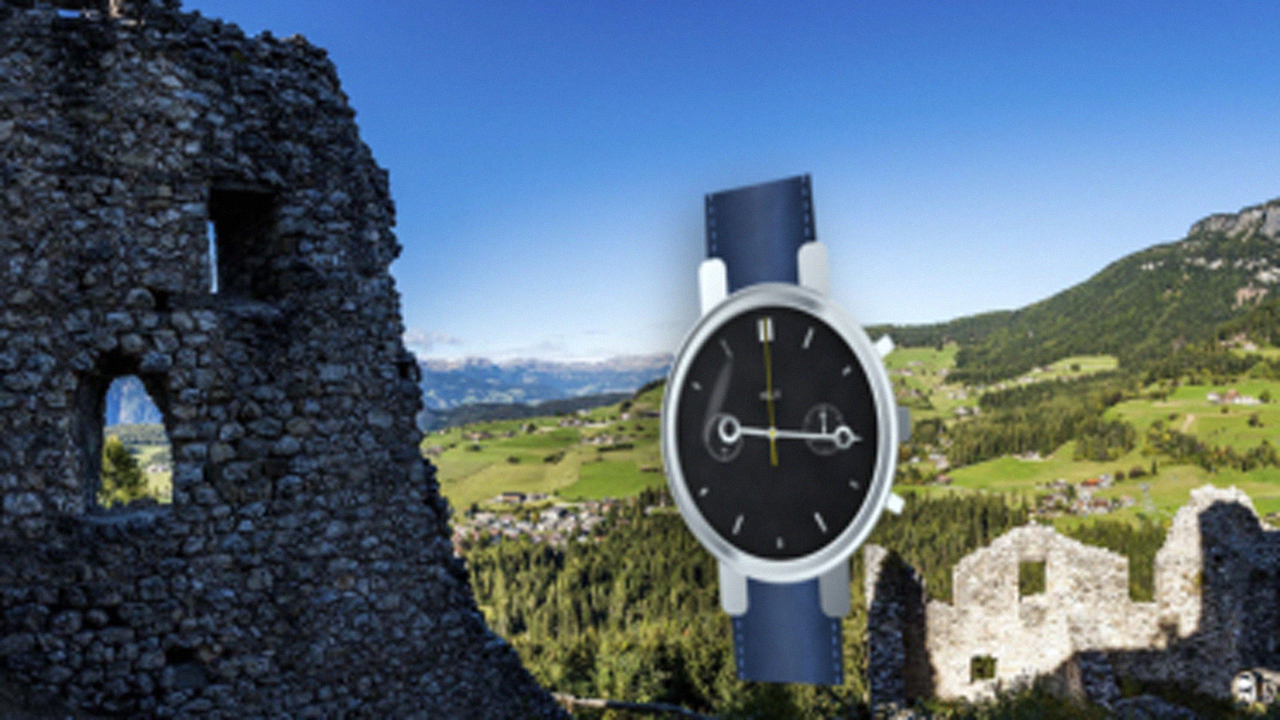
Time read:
**9:16**
